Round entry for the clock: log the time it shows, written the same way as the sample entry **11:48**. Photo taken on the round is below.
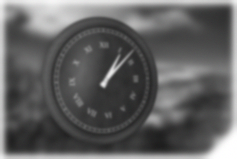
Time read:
**1:08**
